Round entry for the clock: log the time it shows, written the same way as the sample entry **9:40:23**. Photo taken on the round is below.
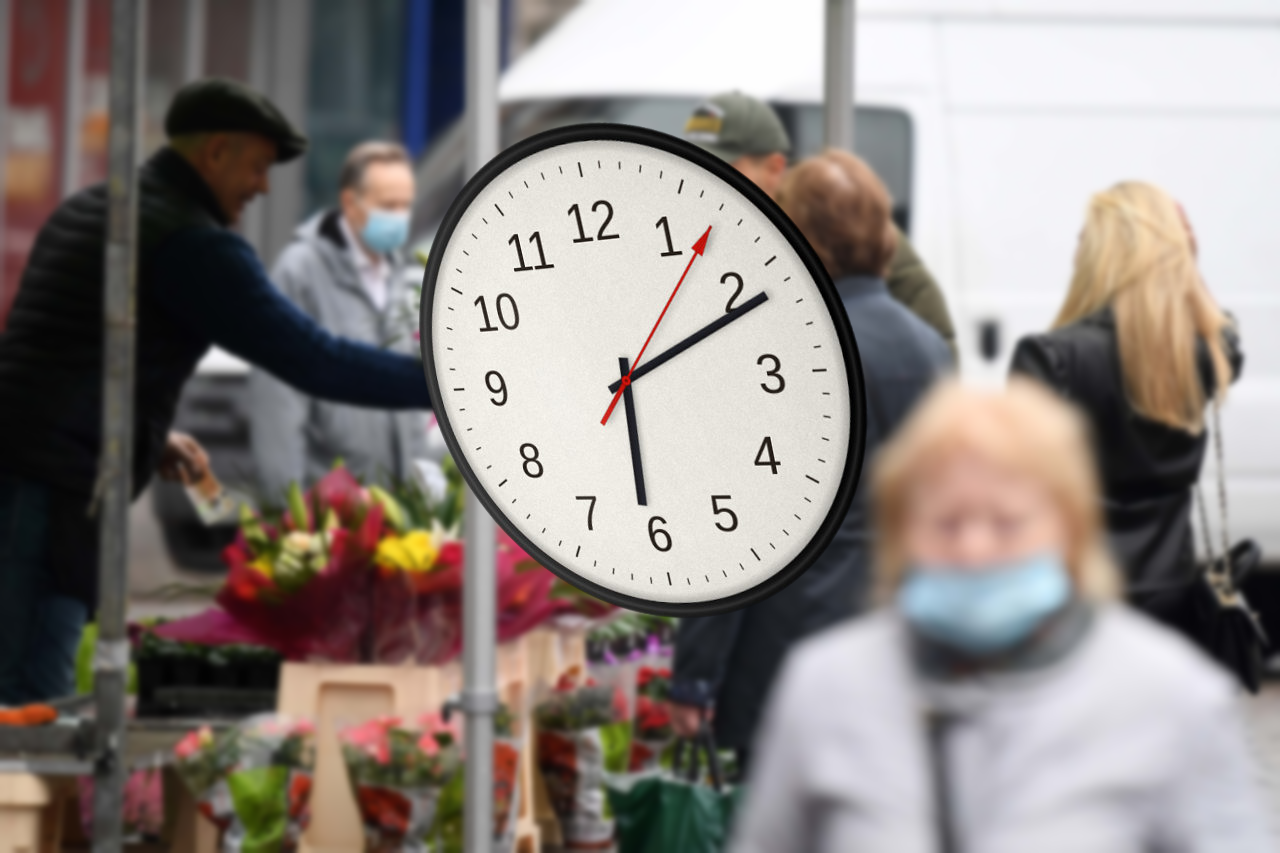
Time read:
**6:11:07**
